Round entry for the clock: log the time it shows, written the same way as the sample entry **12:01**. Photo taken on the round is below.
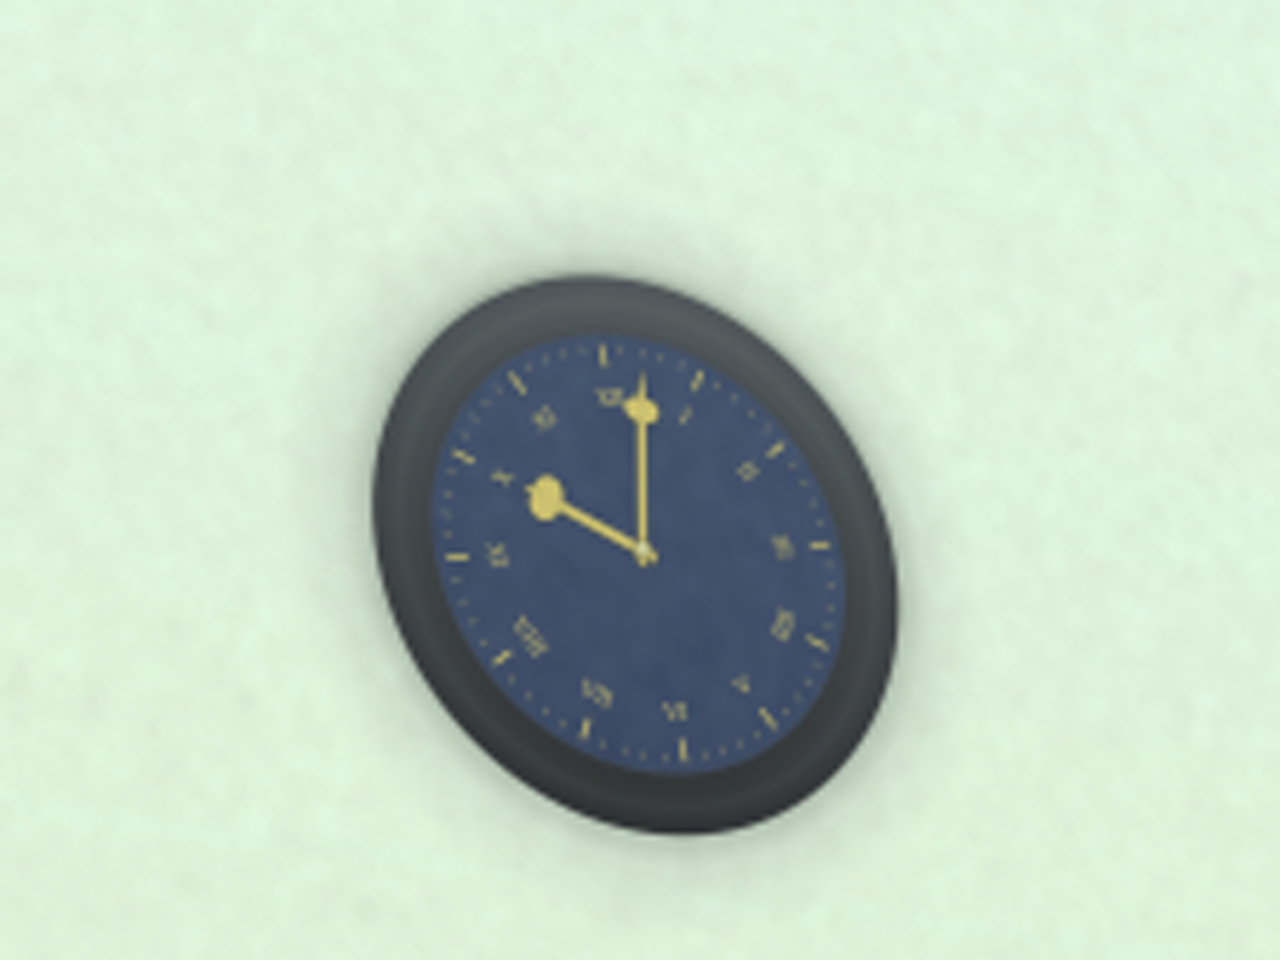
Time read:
**10:02**
